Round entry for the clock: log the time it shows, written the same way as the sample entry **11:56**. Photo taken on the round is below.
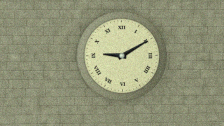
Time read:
**9:10**
